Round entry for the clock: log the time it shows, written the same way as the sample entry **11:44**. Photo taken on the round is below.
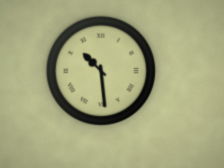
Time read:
**10:29**
